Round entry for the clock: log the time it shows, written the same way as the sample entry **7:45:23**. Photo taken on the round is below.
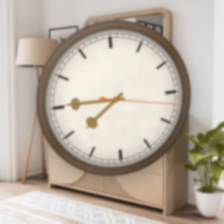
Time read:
**7:45:17**
